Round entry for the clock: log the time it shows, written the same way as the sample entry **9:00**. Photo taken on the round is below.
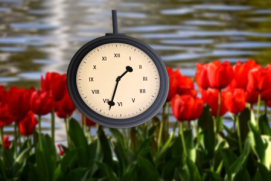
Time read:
**1:33**
